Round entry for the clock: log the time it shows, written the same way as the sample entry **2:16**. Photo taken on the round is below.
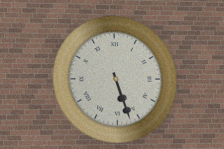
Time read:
**5:27**
